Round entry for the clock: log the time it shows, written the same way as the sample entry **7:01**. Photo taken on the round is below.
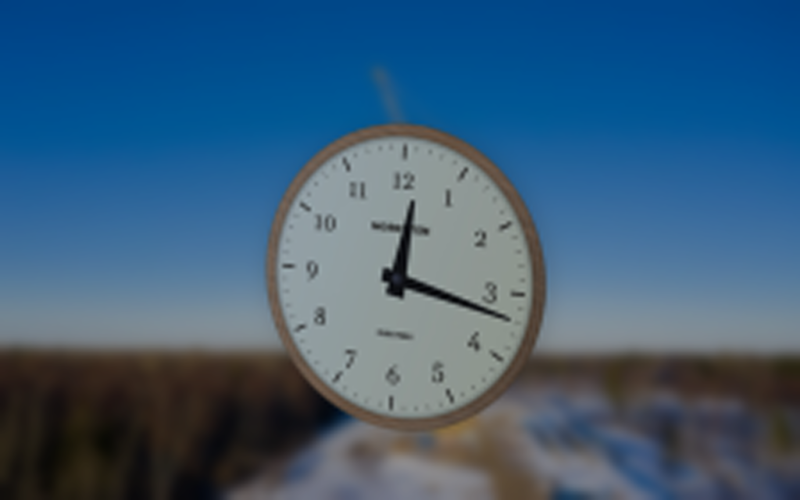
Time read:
**12:17**
